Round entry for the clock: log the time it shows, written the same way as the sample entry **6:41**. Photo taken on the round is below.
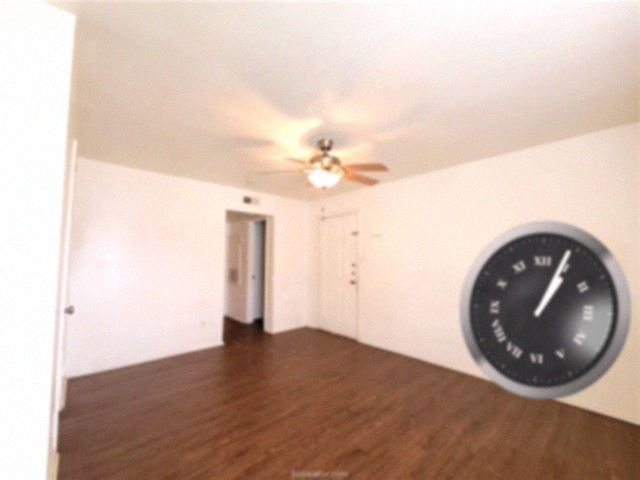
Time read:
**1:04**
